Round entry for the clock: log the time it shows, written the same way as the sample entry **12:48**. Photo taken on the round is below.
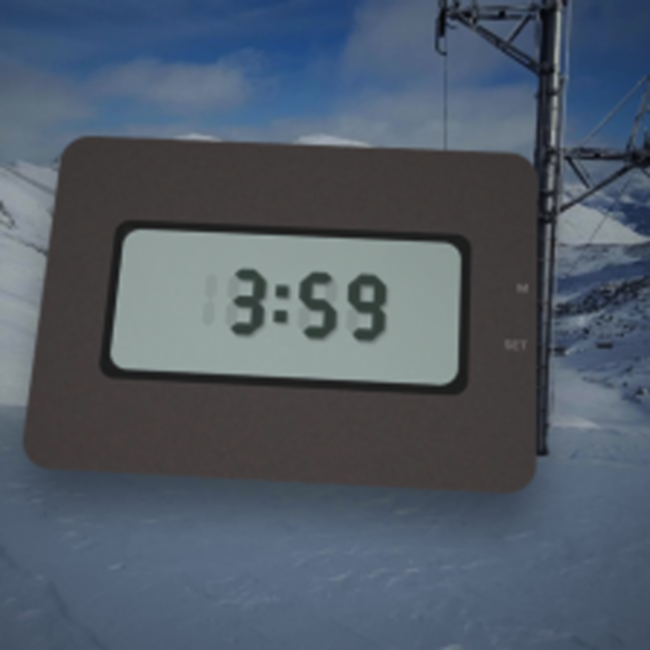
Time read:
**3:59**
